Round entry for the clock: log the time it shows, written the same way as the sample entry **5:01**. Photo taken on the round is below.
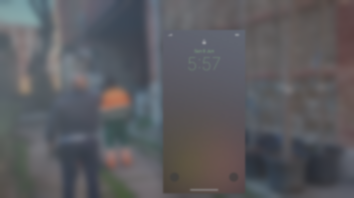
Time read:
**5:57**
